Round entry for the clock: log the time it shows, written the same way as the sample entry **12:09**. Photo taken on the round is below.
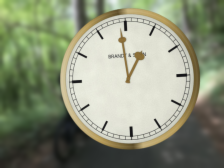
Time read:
**12:59**
